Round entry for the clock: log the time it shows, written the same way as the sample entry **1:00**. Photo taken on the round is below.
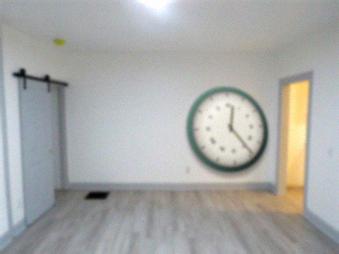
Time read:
**12:24**
